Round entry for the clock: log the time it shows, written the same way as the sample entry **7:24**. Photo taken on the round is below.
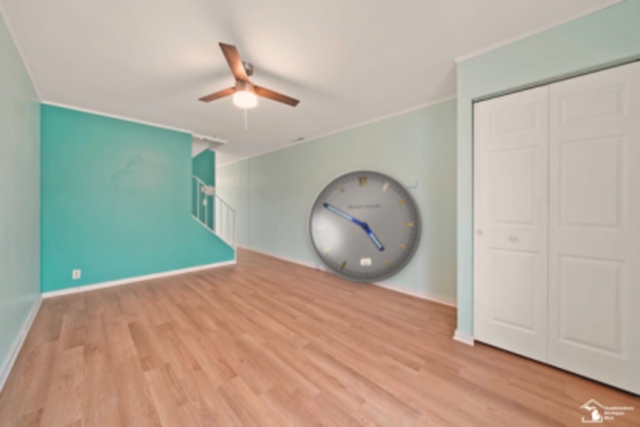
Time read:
**4:50**
